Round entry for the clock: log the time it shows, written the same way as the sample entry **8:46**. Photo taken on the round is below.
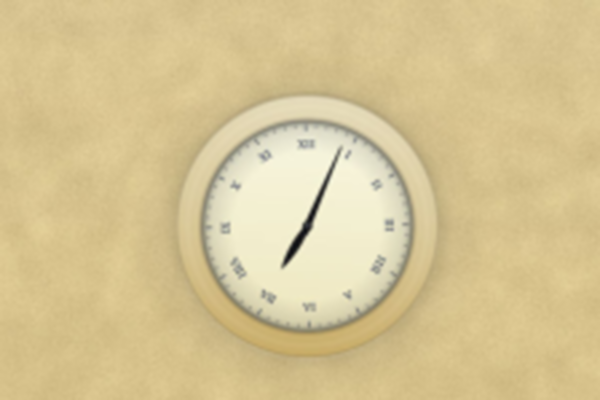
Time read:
**7:04**
